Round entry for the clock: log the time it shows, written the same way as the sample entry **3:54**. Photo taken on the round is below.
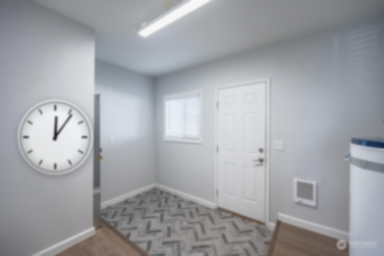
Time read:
**12:06**
